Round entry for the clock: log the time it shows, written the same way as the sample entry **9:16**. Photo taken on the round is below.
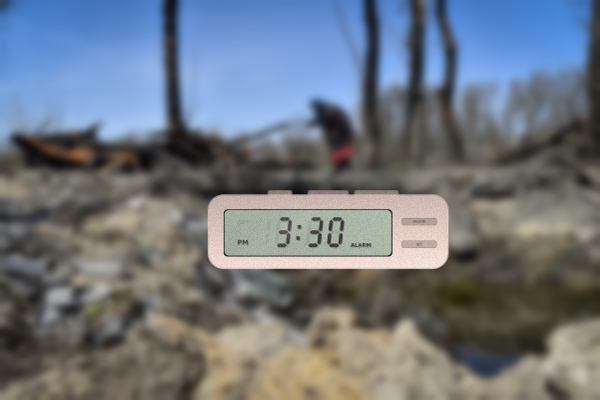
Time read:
**3:30**
